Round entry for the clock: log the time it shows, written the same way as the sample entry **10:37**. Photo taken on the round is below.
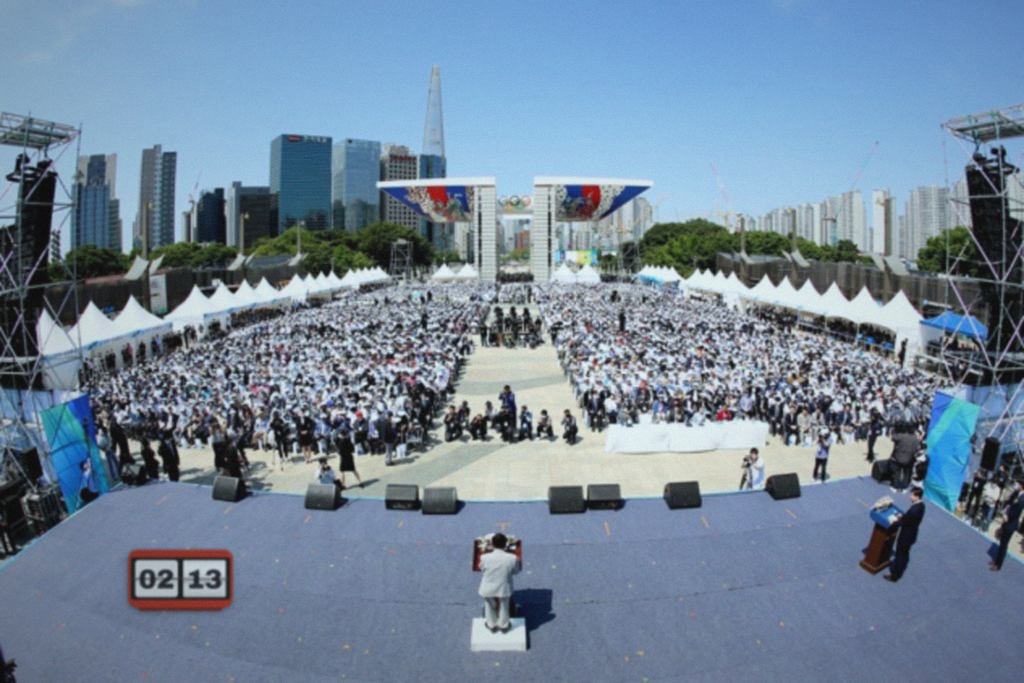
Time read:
**2:13**
